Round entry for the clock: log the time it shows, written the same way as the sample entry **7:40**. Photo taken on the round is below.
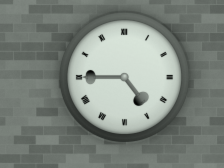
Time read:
**4:45**
